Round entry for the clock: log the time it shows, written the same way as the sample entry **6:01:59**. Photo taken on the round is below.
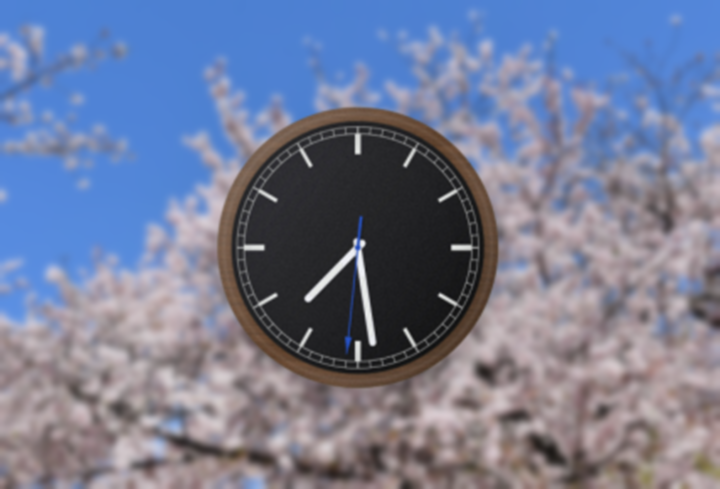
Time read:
**7:28:31**
